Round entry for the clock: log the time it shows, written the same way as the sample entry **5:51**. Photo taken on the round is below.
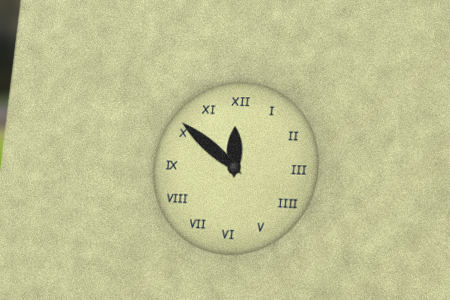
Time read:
**11:51**
